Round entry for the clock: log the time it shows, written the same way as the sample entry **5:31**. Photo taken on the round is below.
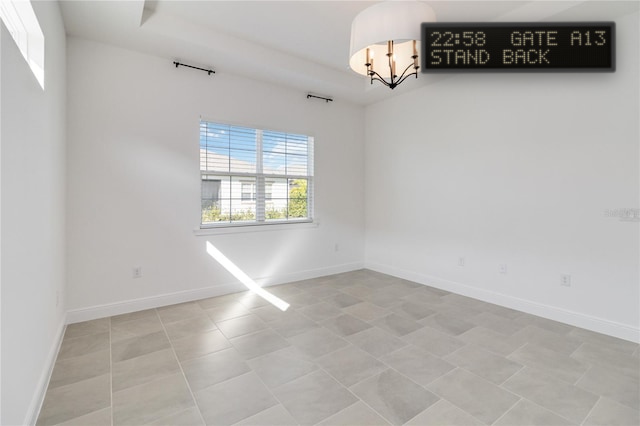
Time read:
**22:58**
